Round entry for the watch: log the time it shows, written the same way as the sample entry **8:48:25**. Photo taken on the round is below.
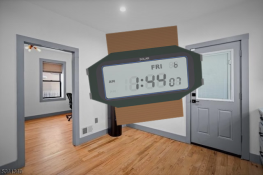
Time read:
**1:44:07**
